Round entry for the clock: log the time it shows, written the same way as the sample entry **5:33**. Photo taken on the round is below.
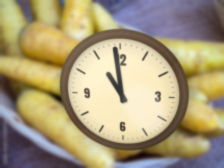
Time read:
**10:59**
